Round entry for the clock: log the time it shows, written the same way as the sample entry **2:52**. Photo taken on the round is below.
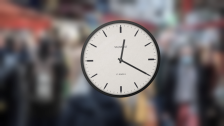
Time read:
**12:20**
